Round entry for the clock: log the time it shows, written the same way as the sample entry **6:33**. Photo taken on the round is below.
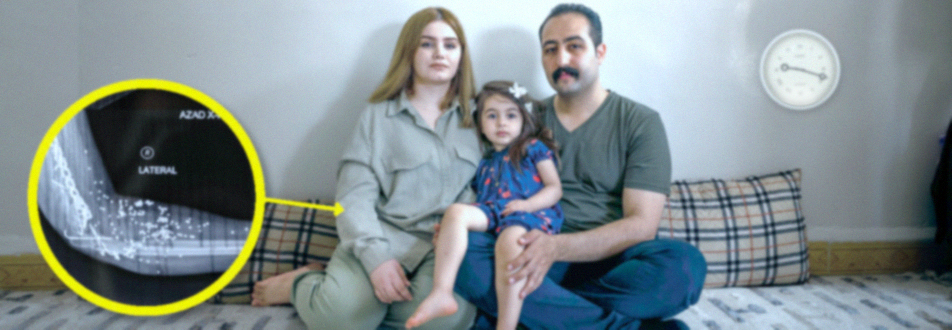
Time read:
**9:18**
